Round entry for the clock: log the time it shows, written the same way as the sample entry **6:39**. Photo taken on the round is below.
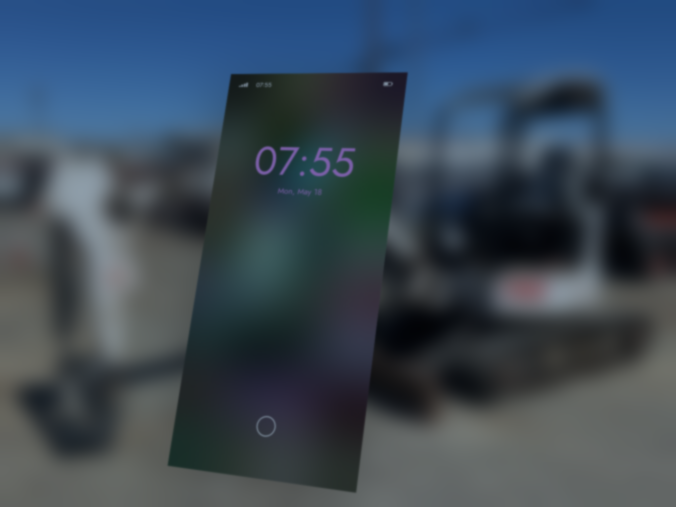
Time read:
**7:55**
